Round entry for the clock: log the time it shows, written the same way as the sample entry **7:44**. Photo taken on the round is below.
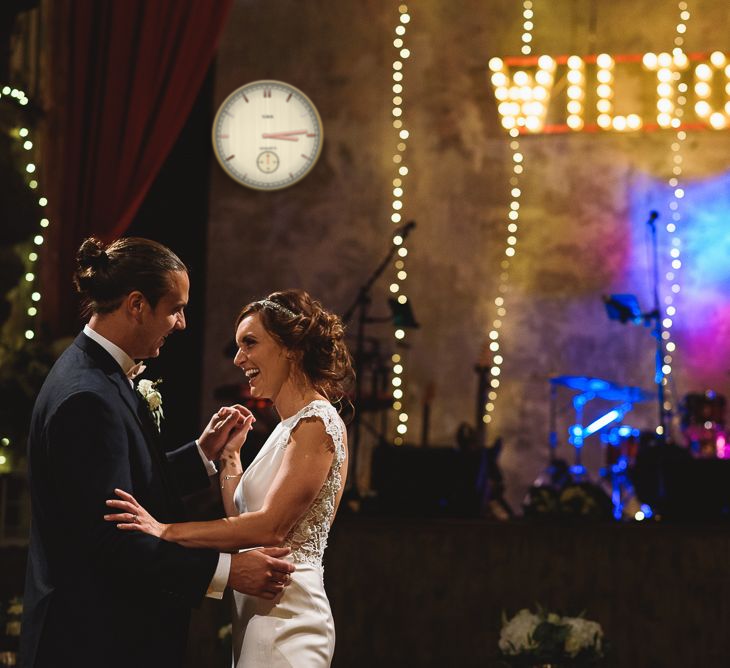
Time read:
**3:14**
